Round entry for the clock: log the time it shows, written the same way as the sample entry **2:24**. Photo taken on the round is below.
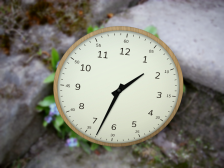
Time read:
**1:33**
